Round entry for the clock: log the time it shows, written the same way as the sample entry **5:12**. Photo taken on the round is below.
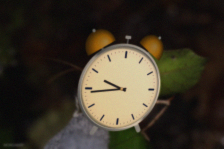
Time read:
**9:44**
